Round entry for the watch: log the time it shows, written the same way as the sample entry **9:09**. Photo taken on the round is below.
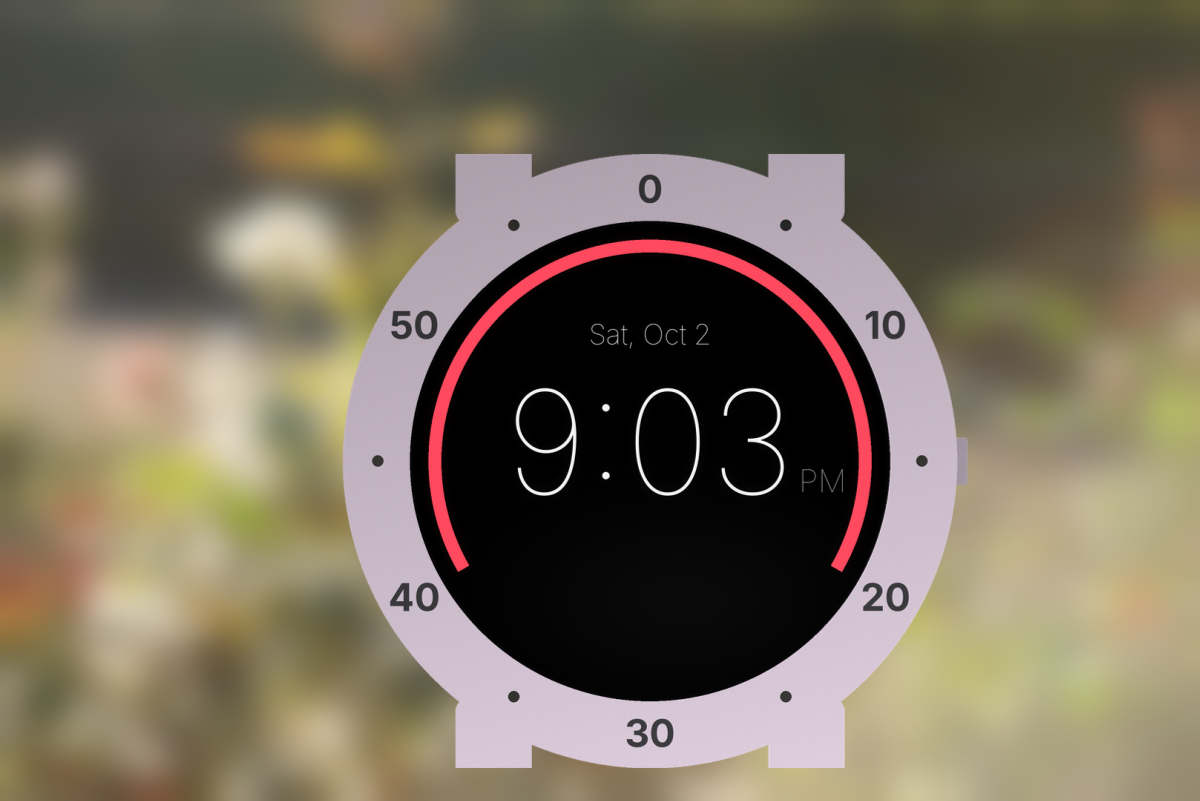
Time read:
**9:03**
